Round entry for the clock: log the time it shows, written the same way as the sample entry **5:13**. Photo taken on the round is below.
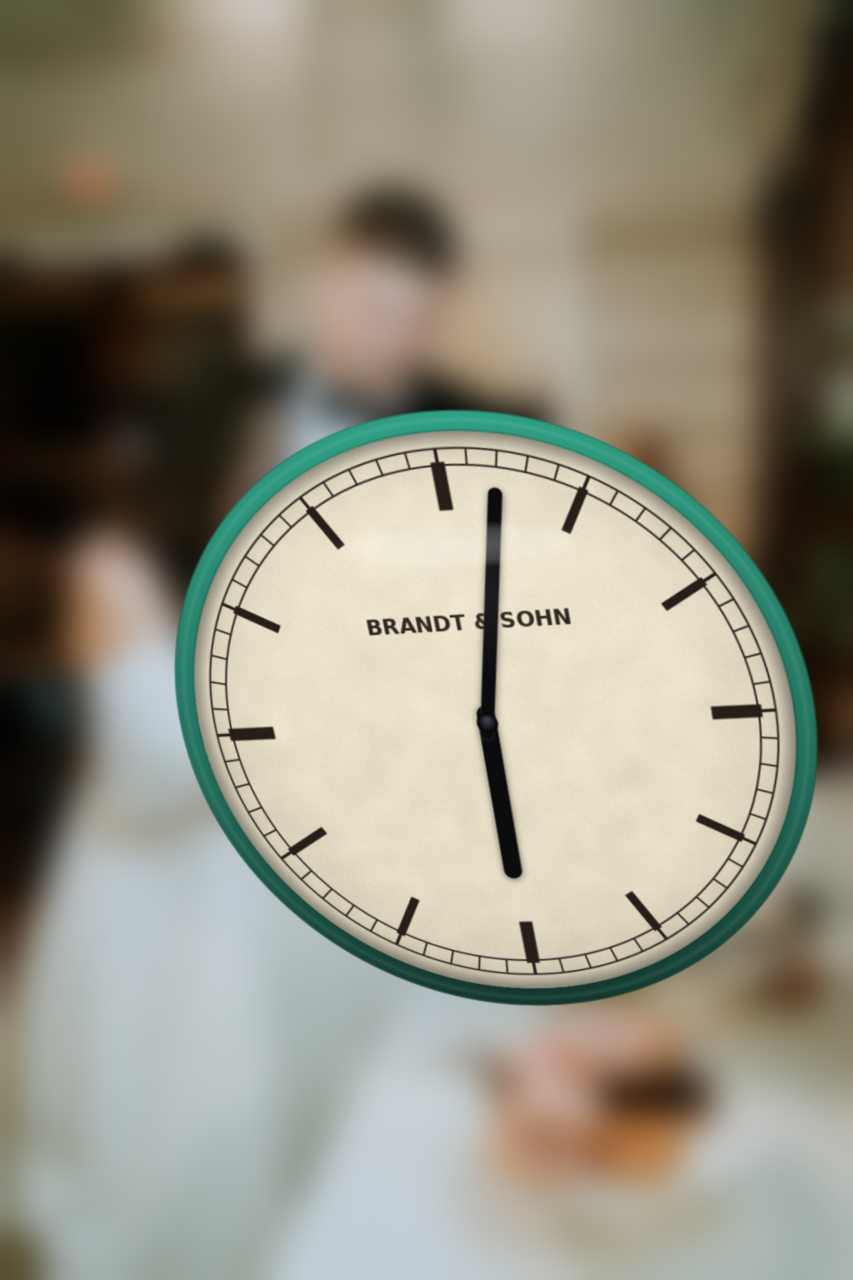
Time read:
**6:02**
